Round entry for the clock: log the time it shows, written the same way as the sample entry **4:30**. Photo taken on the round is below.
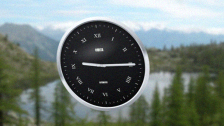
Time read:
**9:15**
